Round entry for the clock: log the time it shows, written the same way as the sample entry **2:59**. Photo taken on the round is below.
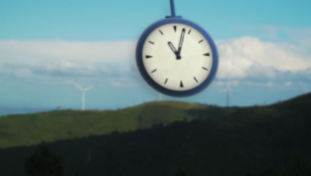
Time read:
**11:03**
